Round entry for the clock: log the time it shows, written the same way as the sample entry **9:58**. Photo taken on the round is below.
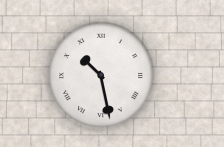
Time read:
**10:28**
